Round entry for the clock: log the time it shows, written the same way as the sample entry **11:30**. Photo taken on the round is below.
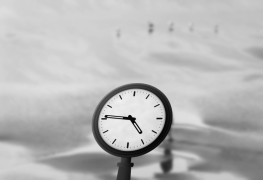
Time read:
**4:46**
